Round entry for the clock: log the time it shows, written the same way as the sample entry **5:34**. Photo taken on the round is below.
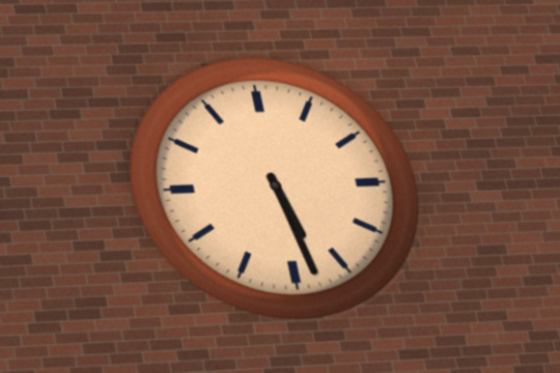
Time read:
**5:28**
